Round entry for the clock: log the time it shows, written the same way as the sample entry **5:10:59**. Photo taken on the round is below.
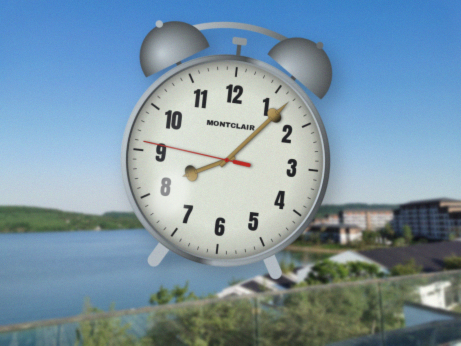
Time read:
**8:06:46**
